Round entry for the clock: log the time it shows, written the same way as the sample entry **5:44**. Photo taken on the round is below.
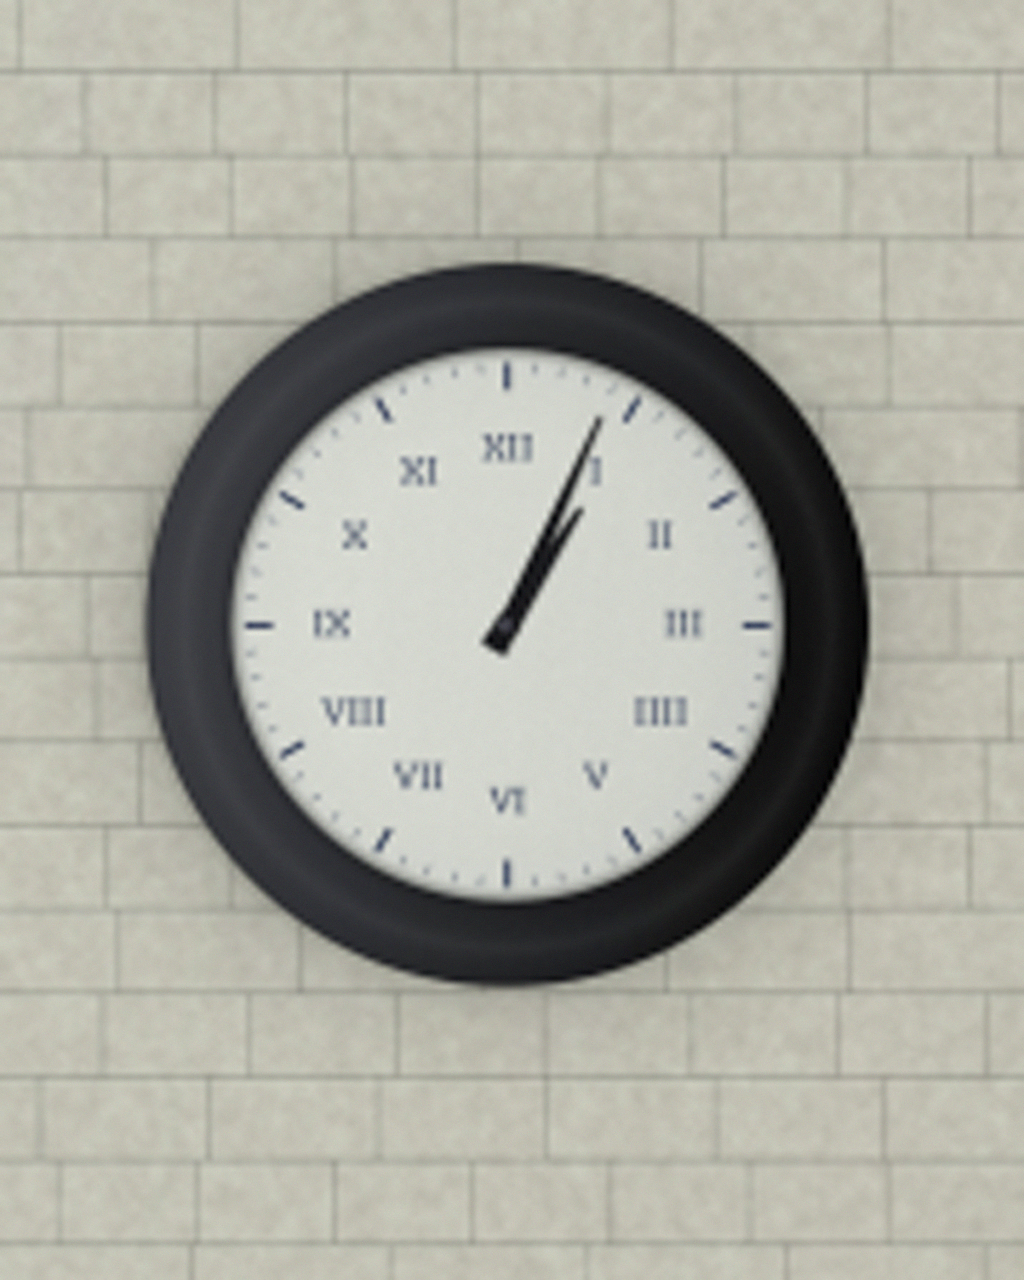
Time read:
**1:04**
